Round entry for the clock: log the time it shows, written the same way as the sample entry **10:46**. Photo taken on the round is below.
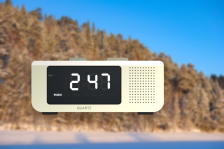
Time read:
**2:47**
